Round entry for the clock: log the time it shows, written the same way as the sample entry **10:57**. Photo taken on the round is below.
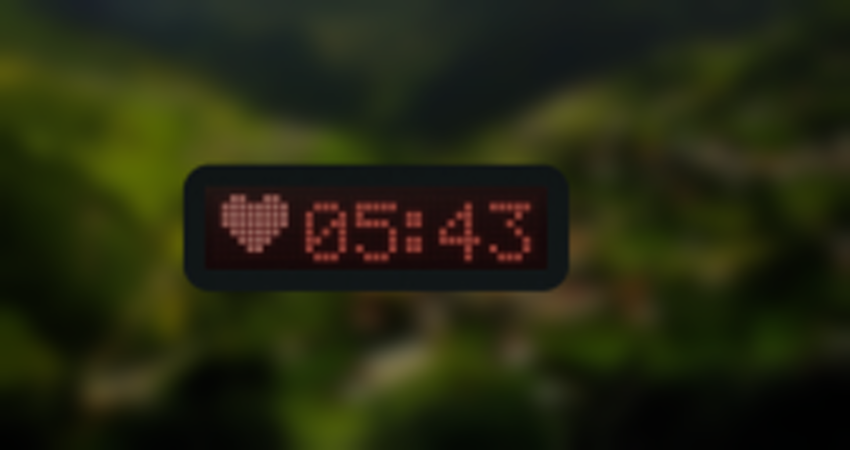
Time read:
**5:43**
